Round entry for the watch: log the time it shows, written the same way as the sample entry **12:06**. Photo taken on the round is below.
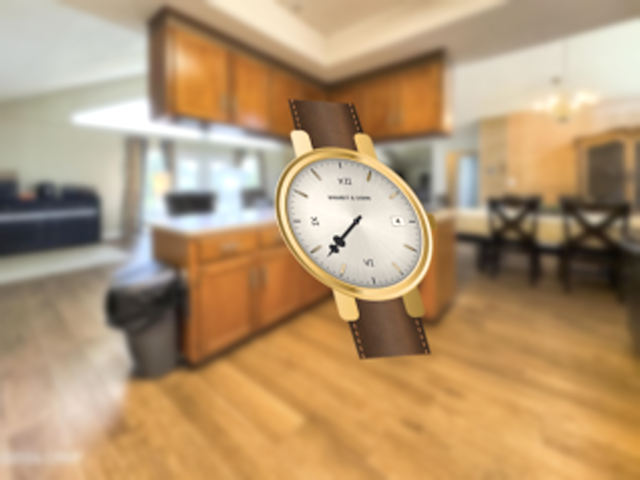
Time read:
**7:38**
